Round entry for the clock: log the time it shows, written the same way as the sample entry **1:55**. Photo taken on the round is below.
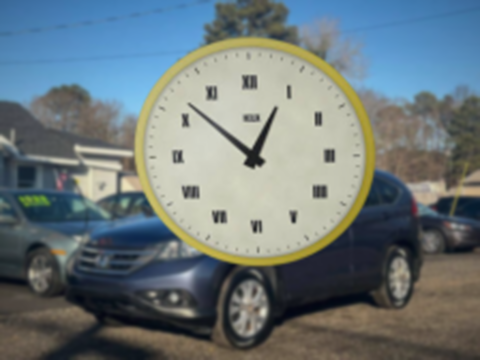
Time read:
**12:52**
